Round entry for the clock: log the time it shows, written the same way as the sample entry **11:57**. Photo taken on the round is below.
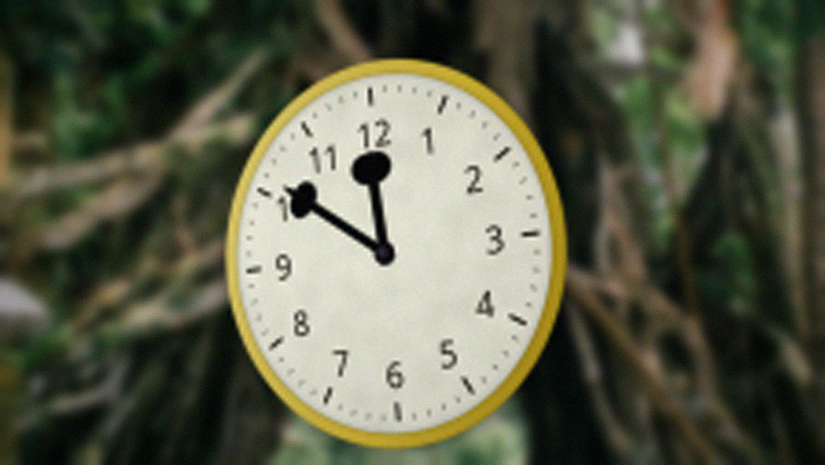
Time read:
**11:51**
